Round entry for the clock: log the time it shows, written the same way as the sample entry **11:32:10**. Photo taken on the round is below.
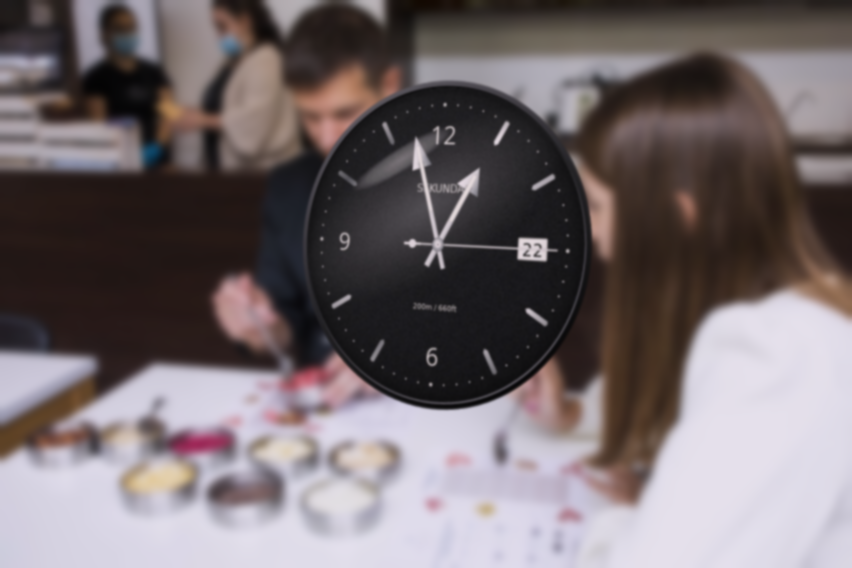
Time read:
**12:57:15**
